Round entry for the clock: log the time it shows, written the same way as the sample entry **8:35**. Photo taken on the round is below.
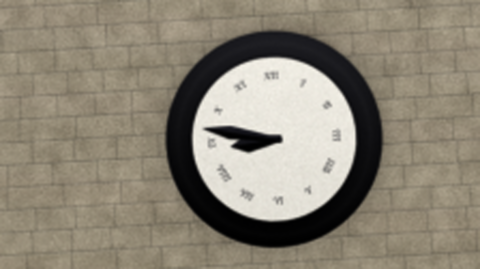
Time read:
**8:47**
